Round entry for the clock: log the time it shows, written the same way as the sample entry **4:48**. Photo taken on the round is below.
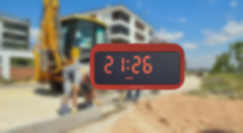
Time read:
**21:26**
